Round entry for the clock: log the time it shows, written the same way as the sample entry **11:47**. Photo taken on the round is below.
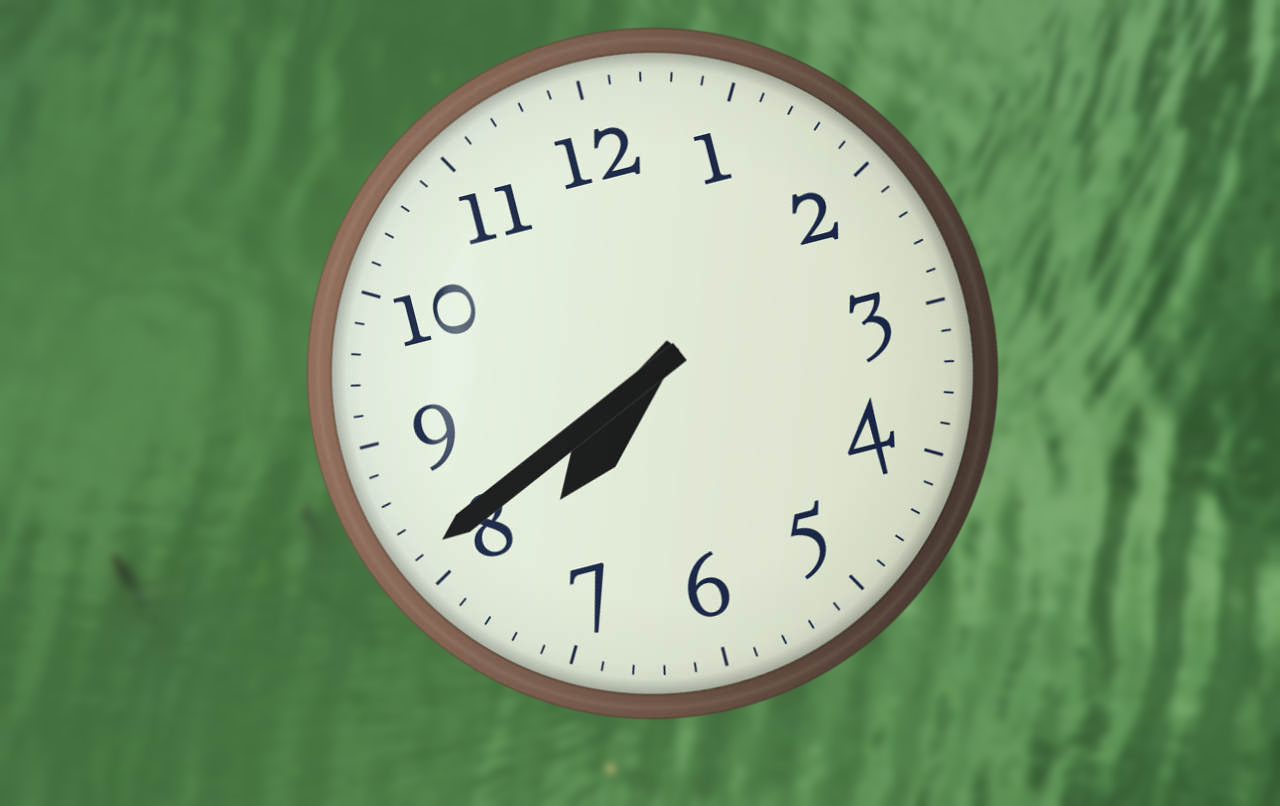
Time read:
**7:41**
